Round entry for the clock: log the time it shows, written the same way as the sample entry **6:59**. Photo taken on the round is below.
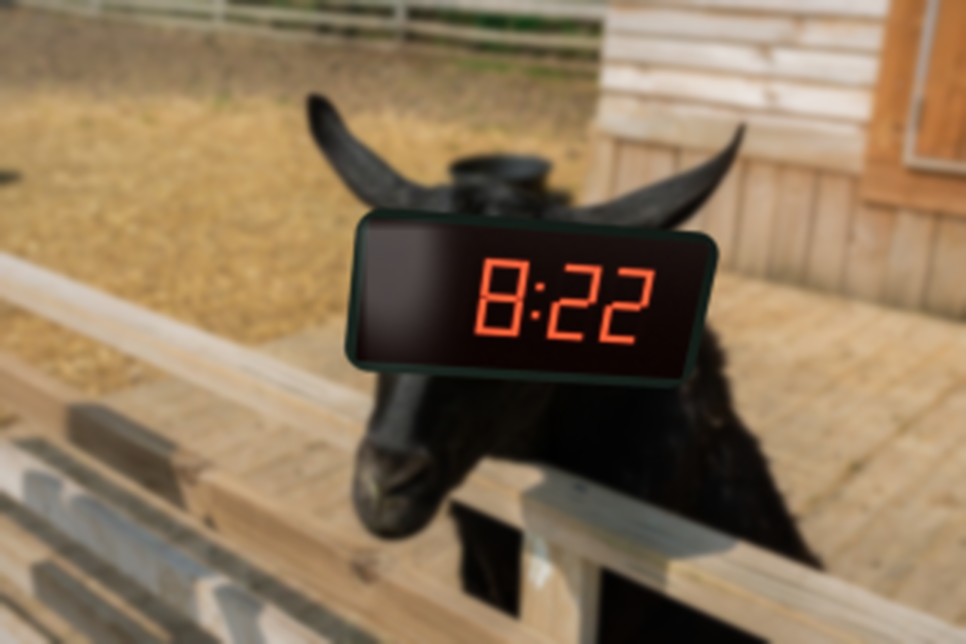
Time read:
**8:22**
